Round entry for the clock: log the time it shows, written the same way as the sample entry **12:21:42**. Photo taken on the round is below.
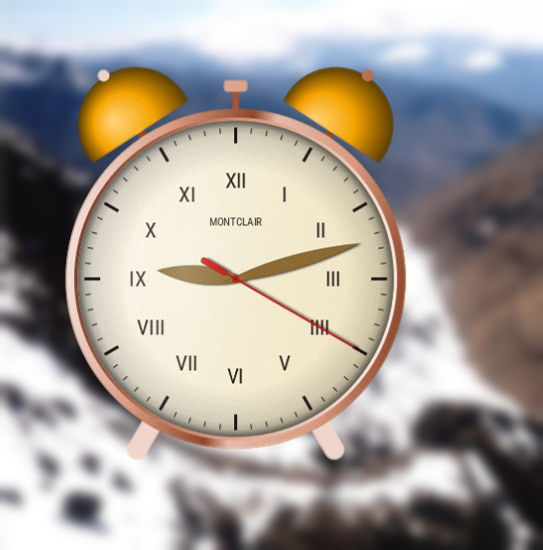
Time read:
**9:12:20**
